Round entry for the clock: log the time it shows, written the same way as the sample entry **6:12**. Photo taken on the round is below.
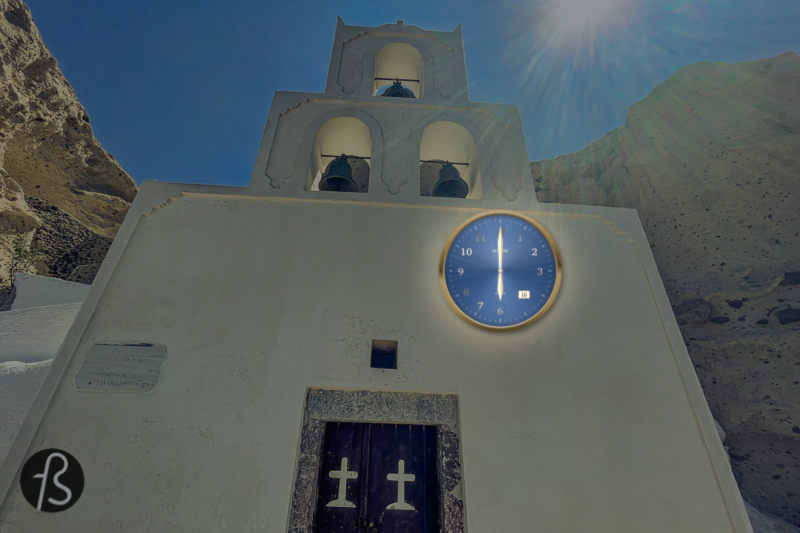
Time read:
**6:00**
